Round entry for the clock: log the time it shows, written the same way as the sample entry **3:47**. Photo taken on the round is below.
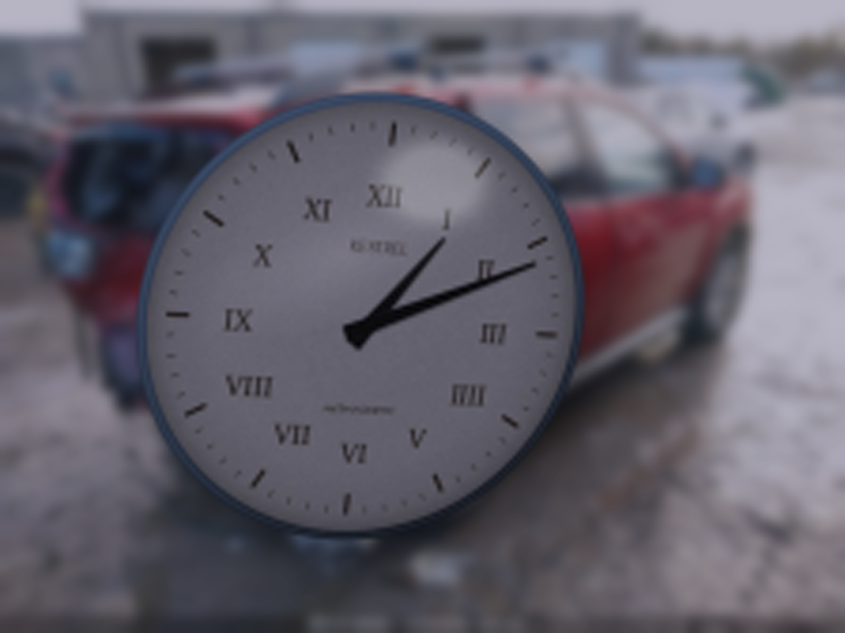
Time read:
**1:11**
